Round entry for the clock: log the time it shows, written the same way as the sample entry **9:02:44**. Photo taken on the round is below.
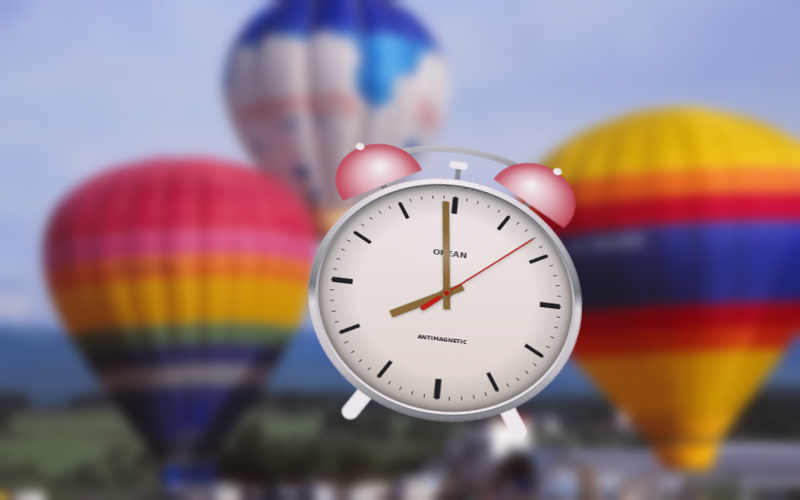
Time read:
**7:59:08**
